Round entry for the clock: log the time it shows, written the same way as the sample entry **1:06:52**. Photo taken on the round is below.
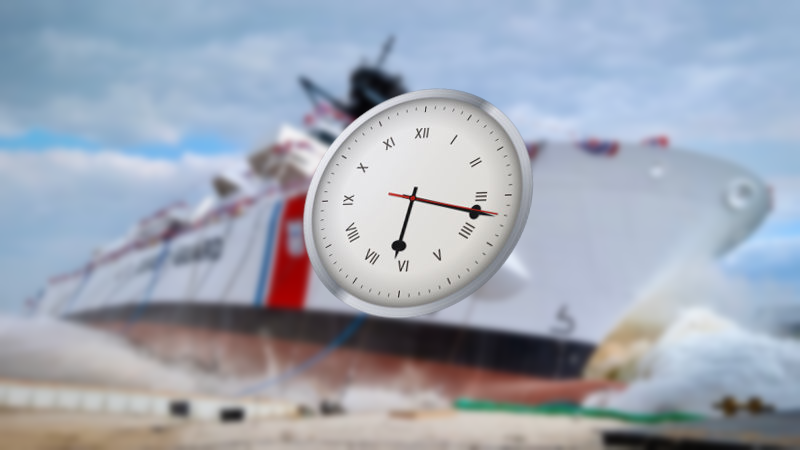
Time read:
**6:17:17**
